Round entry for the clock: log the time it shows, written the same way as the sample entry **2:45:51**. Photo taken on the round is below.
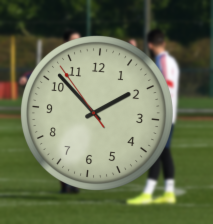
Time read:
**1:51:53**
